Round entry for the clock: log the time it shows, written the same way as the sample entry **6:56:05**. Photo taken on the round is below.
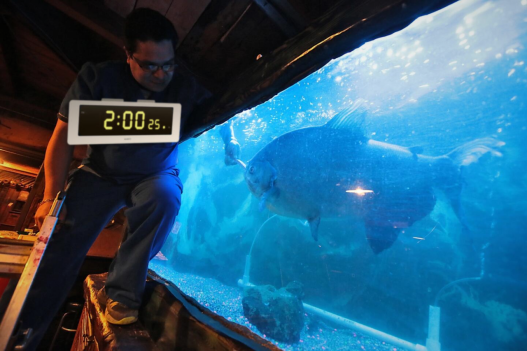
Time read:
**2:00:25**
